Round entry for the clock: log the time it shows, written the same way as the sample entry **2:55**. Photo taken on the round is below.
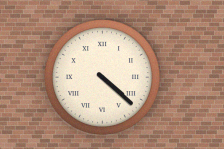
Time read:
**4:22**
